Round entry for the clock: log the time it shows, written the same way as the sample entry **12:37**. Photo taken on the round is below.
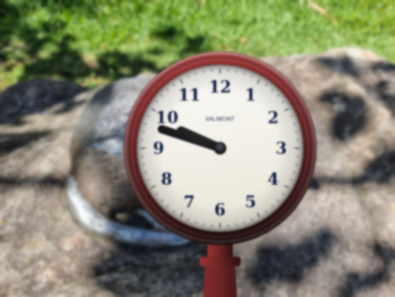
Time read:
**9:48**
